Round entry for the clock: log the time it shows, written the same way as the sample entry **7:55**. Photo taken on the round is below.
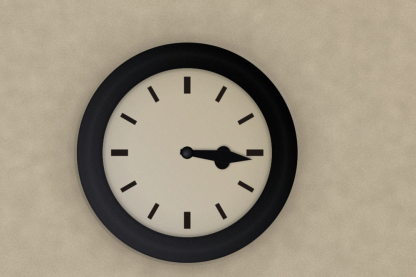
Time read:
**3:16**
